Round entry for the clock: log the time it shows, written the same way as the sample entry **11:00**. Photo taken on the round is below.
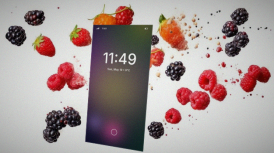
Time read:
**11:49**
